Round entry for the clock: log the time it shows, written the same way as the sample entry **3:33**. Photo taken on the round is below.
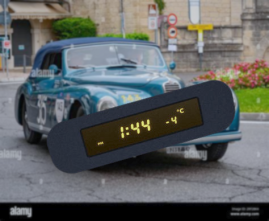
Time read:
**1:44**
